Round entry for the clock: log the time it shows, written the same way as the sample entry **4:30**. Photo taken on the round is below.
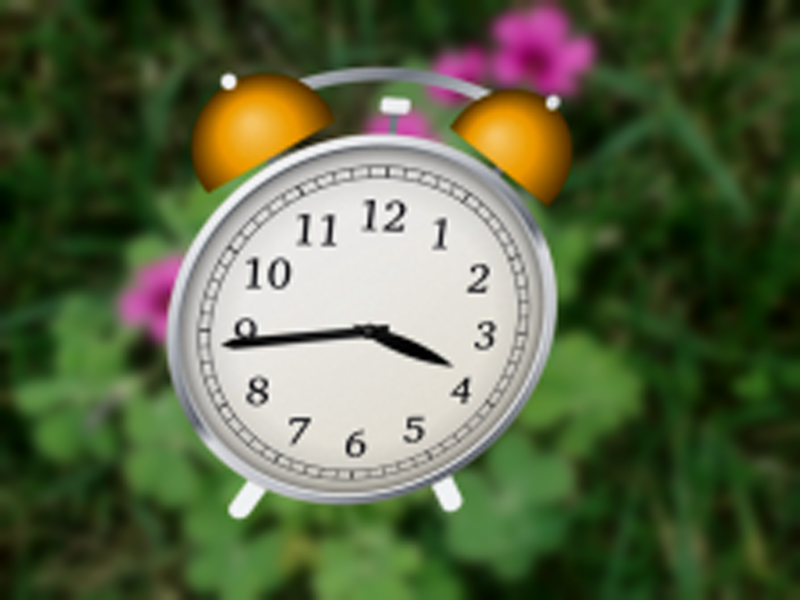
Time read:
**3:44**
